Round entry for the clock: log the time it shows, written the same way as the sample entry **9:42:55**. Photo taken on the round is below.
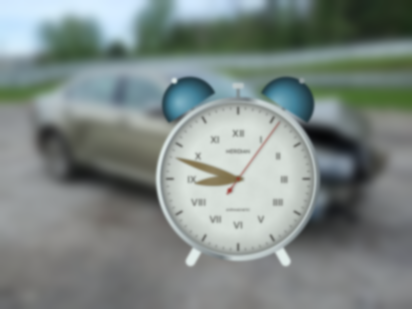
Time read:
**8:48:06**
